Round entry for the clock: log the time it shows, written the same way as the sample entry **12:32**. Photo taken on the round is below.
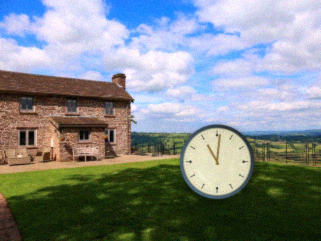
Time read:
**11:01**
